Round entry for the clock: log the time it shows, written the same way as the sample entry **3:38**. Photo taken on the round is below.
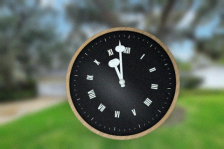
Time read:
**10:58**
